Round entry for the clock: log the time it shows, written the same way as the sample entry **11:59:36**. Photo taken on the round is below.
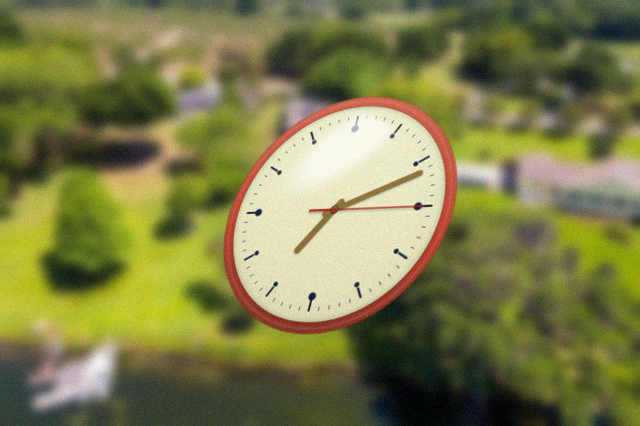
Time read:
**7:11:15**
